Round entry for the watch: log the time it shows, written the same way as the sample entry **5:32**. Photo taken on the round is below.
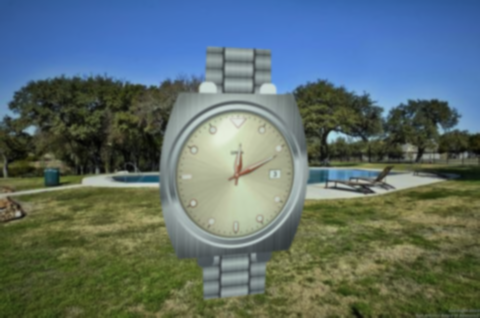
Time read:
**12:11**
